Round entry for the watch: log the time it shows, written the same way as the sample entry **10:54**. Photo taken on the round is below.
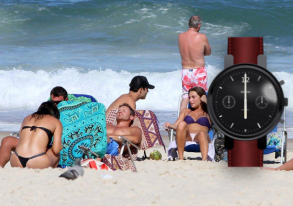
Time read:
**6:00**
